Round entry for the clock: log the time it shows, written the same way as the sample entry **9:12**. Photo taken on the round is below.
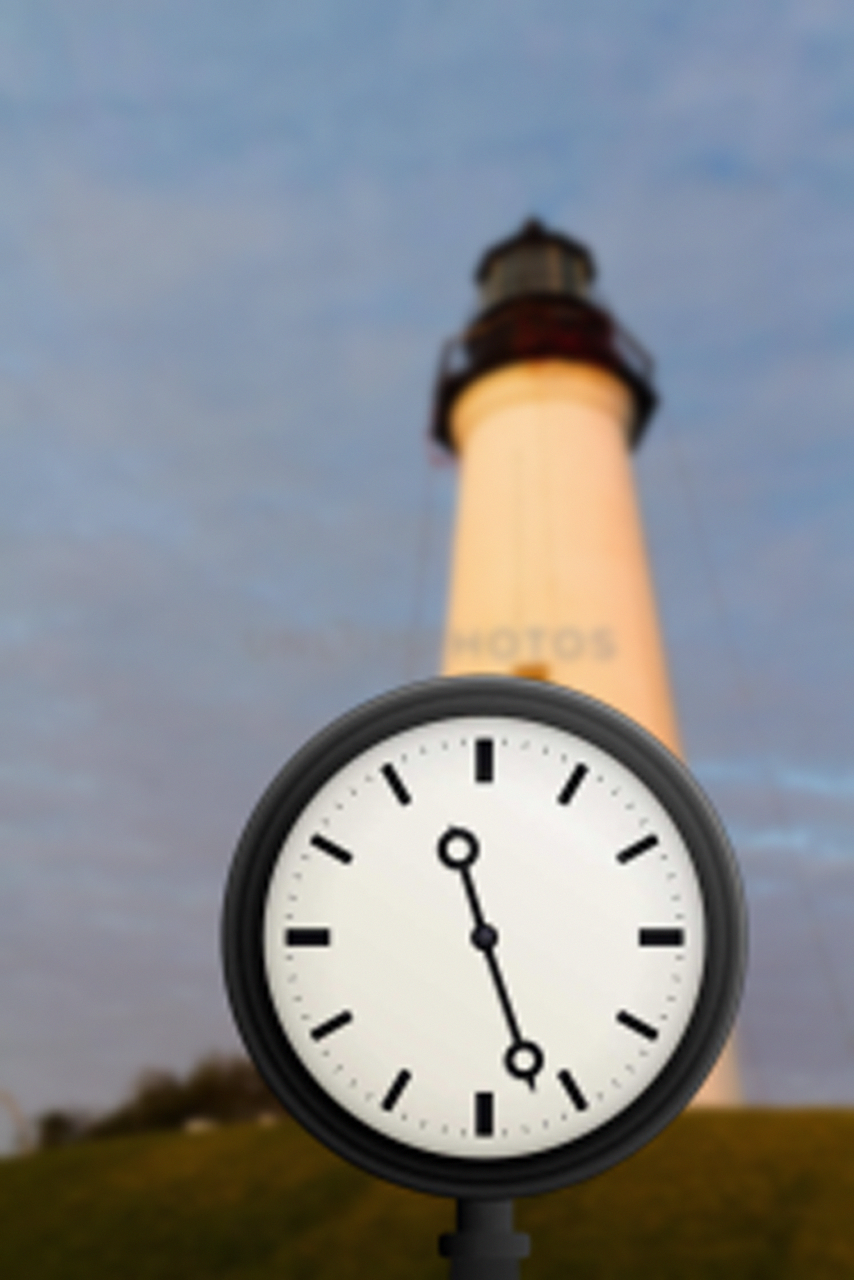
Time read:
**11:27**
